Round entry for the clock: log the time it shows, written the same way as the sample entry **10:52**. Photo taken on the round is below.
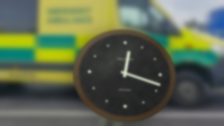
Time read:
**12:18**
